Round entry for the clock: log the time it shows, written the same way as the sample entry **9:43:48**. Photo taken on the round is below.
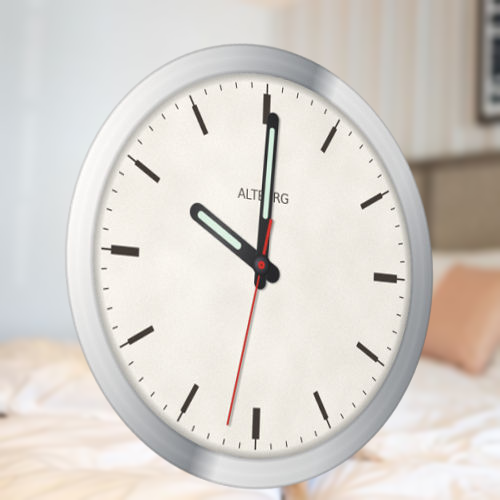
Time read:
**10:00:32**
